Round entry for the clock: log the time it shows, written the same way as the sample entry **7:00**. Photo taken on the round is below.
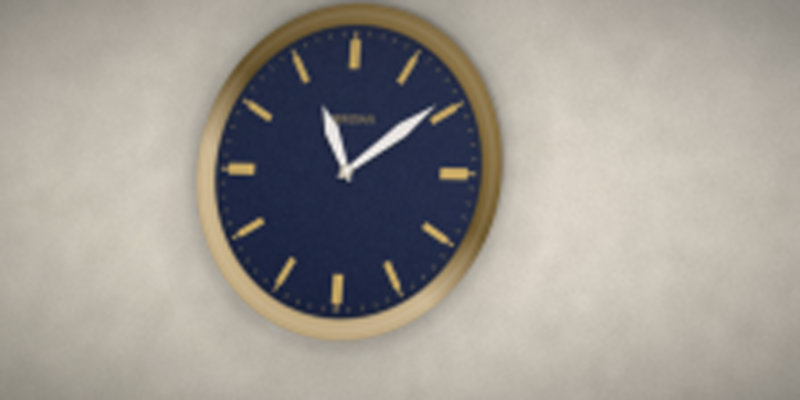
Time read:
**11:09**
